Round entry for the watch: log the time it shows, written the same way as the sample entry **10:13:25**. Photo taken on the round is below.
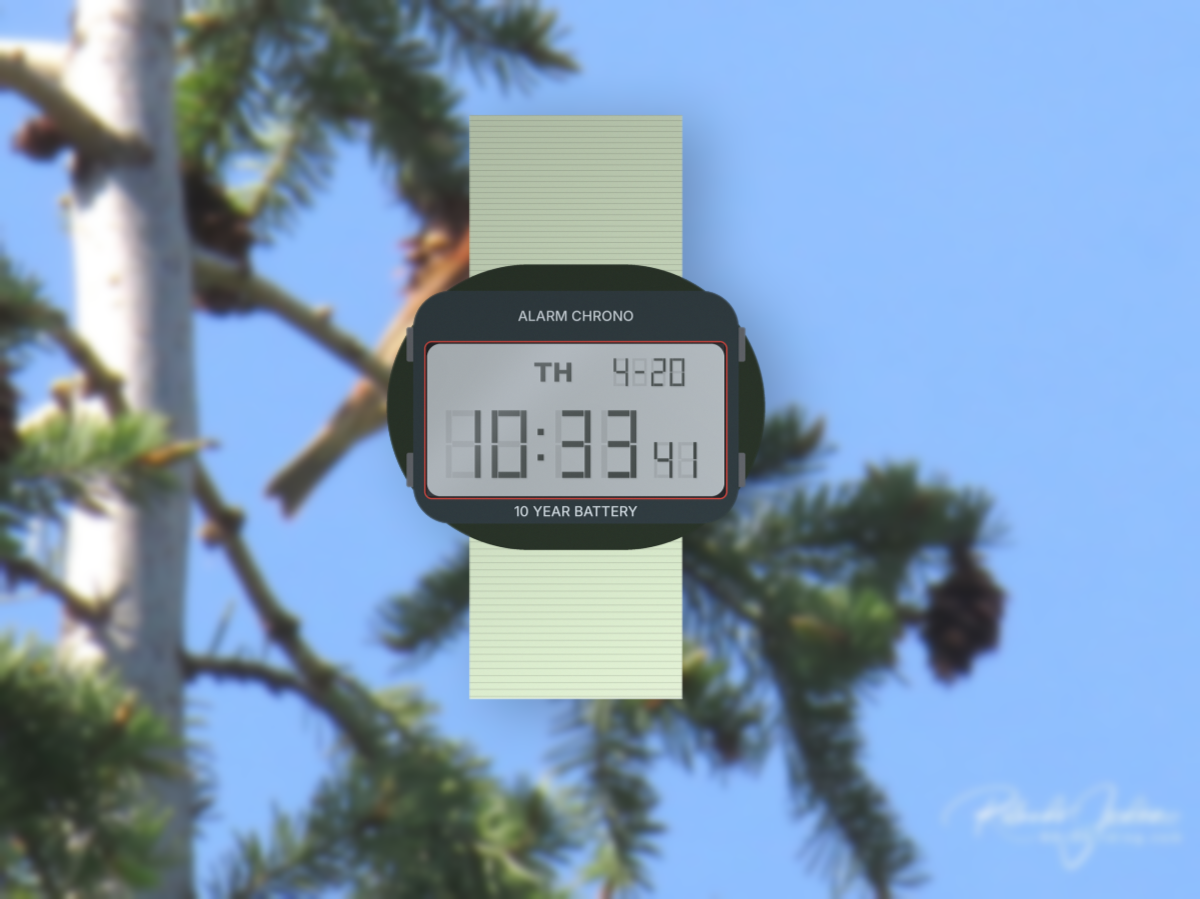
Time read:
**10:33:41**
